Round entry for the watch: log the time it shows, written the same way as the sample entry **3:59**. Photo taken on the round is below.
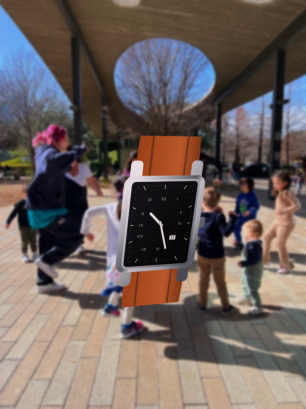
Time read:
**10:27**
